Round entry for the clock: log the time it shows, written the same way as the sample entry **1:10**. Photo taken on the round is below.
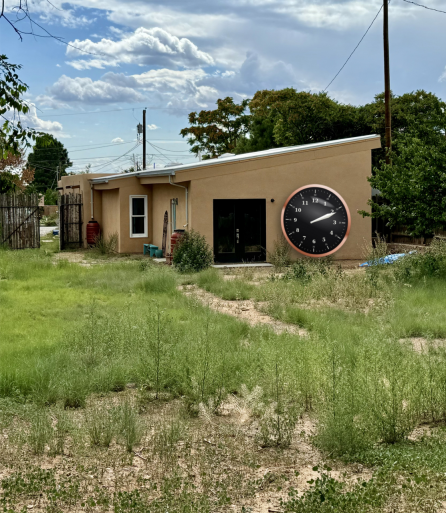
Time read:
**2:11**
